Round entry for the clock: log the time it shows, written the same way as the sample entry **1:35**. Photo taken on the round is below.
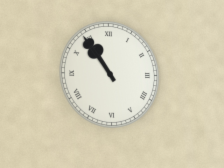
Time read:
**10:54**
